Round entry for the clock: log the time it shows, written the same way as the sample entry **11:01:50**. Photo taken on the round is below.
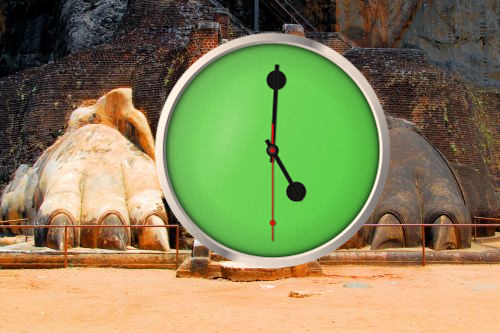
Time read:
**5:00:30**
